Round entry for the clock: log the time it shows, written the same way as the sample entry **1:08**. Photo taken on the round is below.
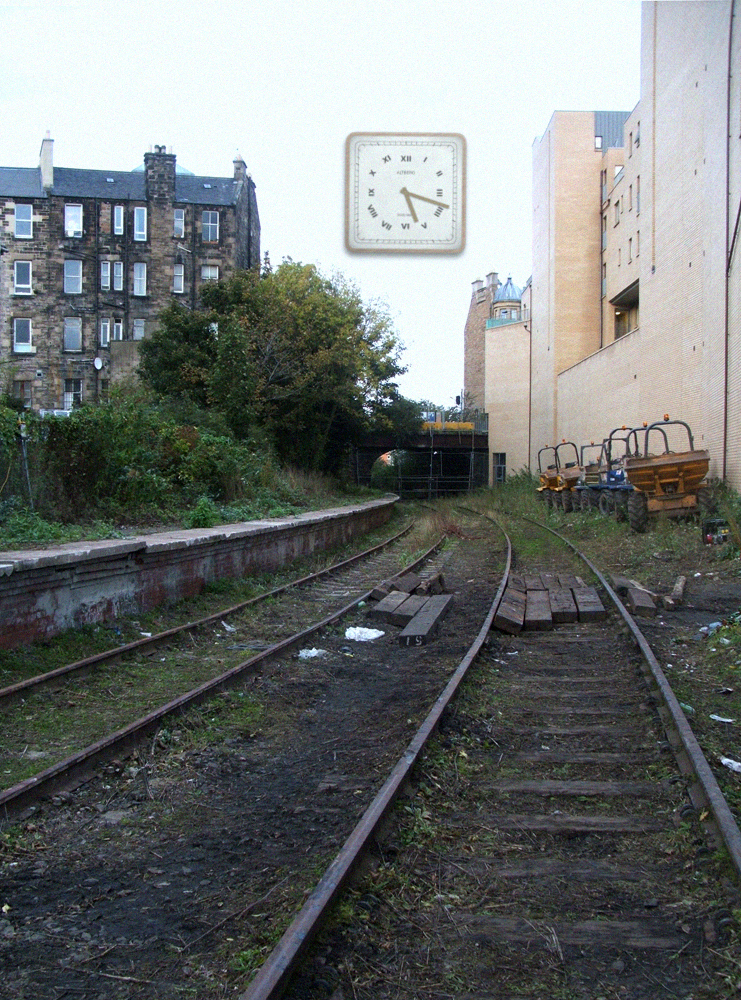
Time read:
**5:18**
